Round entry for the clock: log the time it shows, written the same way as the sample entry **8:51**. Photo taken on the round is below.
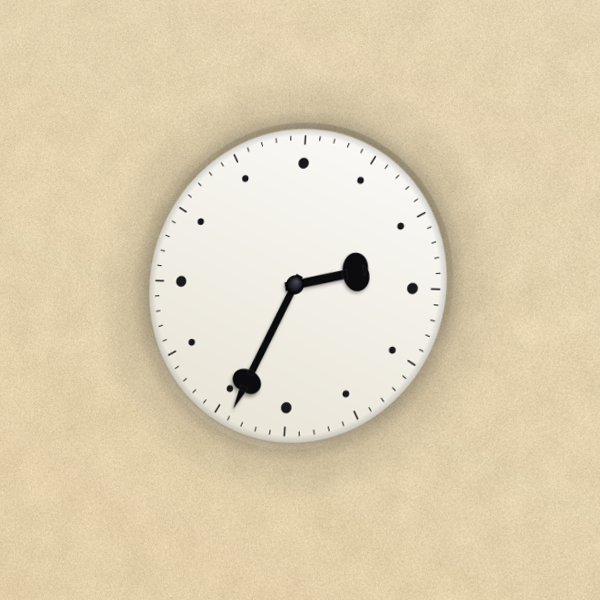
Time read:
**2:34**
